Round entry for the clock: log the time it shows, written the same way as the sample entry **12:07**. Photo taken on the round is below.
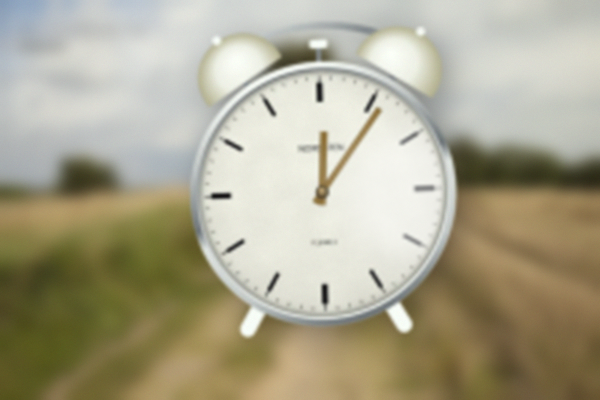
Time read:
**12:06**
